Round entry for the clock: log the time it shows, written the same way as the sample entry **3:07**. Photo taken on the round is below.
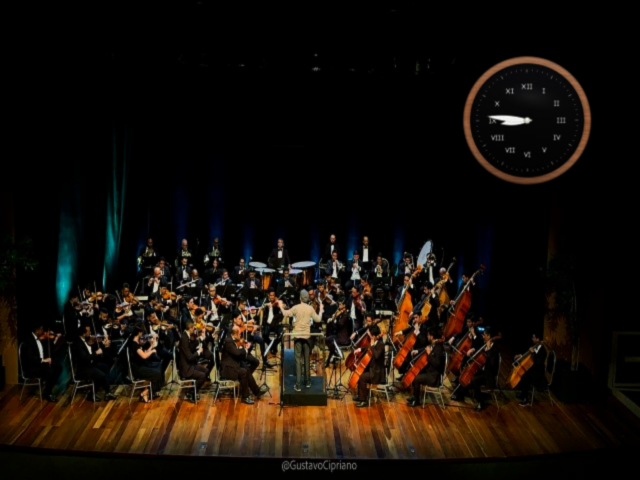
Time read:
**8:46**
